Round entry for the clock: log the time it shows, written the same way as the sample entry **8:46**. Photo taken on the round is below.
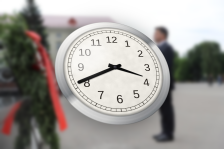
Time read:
**3:41**
